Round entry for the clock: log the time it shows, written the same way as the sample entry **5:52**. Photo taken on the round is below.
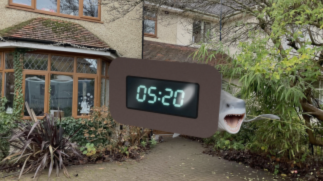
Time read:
**5:20**
